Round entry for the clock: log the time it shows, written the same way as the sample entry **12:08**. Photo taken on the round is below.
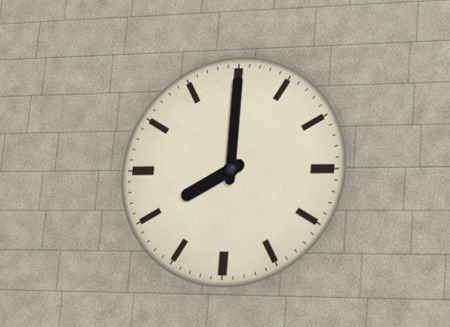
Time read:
**8:00**
